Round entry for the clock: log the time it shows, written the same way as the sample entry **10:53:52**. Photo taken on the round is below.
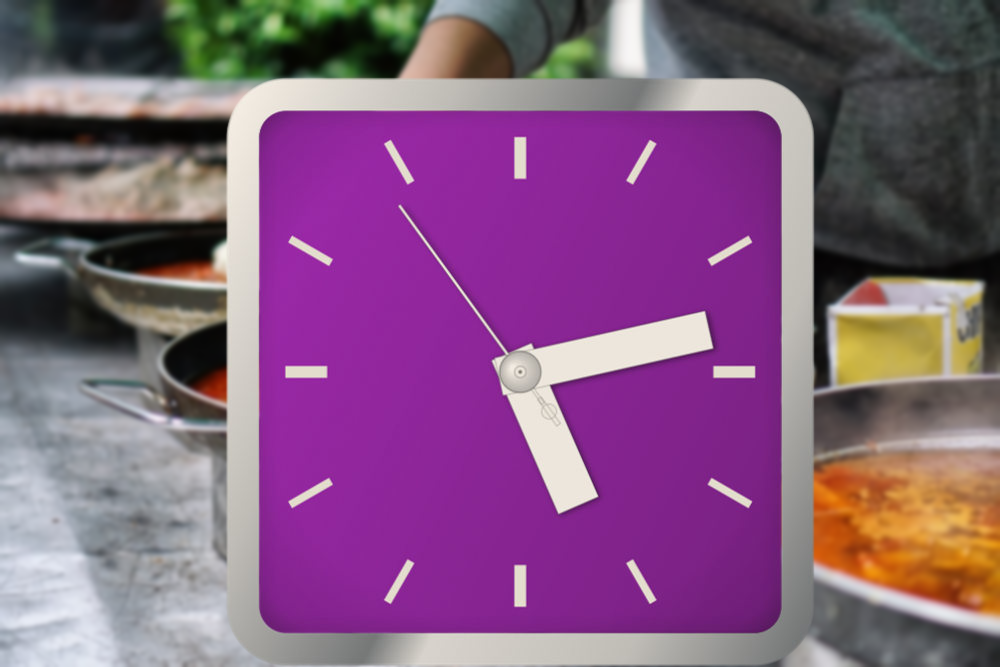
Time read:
**5:12:54**
